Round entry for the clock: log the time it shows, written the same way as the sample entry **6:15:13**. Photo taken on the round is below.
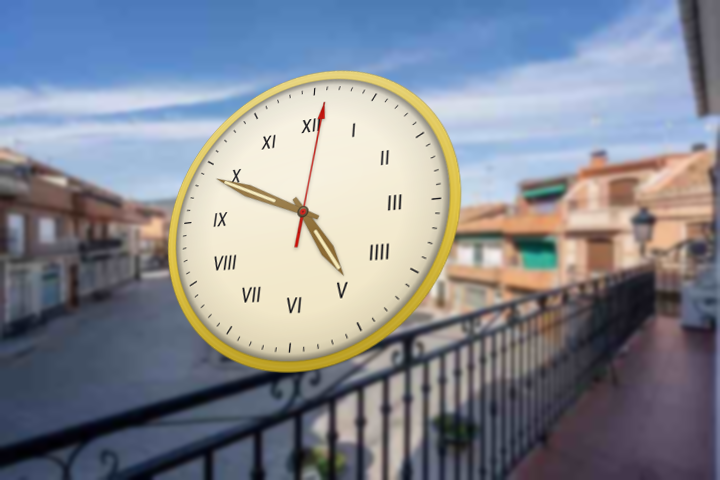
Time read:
**4:49:01**
